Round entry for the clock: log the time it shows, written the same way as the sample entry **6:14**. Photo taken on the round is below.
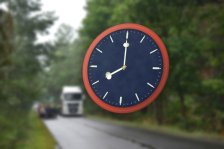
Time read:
**8:00**
